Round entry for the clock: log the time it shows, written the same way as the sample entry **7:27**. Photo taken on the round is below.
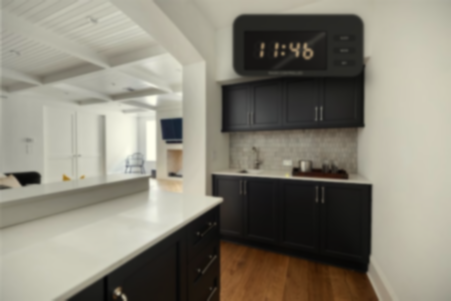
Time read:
**11:46**
